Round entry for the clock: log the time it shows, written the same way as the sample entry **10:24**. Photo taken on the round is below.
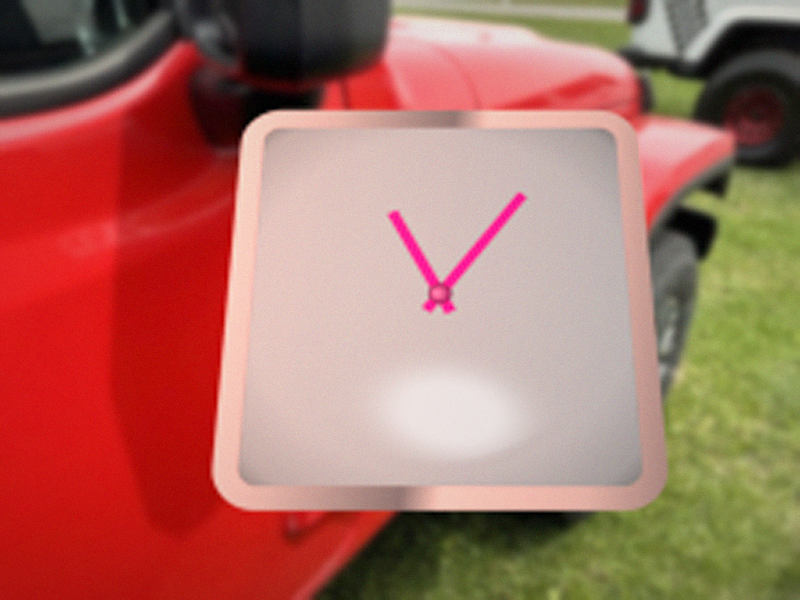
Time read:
**11:06**
